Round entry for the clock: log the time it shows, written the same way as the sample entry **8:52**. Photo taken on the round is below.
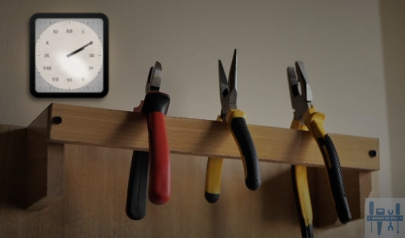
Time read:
**2:10**
